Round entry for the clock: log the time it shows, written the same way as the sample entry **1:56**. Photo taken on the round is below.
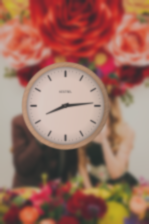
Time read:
**8:14**
